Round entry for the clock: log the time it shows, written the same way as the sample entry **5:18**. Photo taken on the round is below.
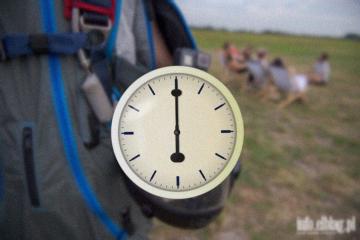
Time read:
**6:00**
